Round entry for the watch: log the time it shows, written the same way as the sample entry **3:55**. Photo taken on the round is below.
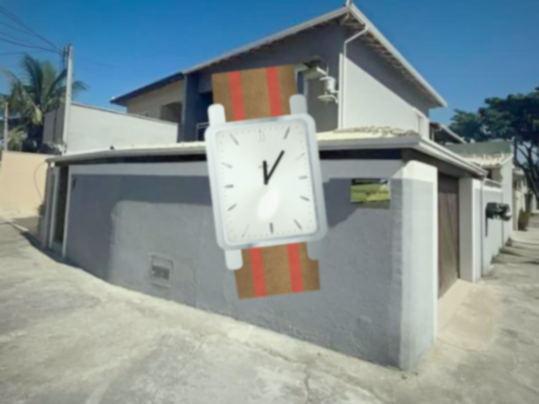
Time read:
**12:06**
